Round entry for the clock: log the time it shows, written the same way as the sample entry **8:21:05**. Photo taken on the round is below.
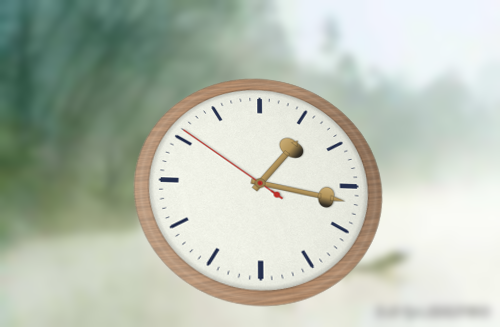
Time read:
**1:16:51**
